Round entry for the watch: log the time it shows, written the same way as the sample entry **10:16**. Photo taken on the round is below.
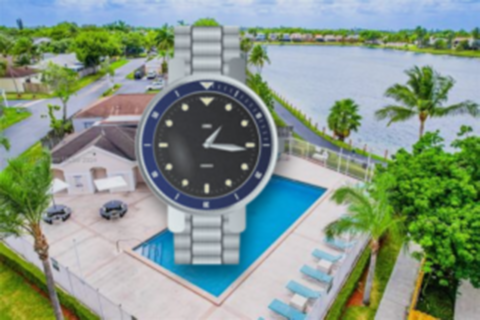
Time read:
**1:16**
